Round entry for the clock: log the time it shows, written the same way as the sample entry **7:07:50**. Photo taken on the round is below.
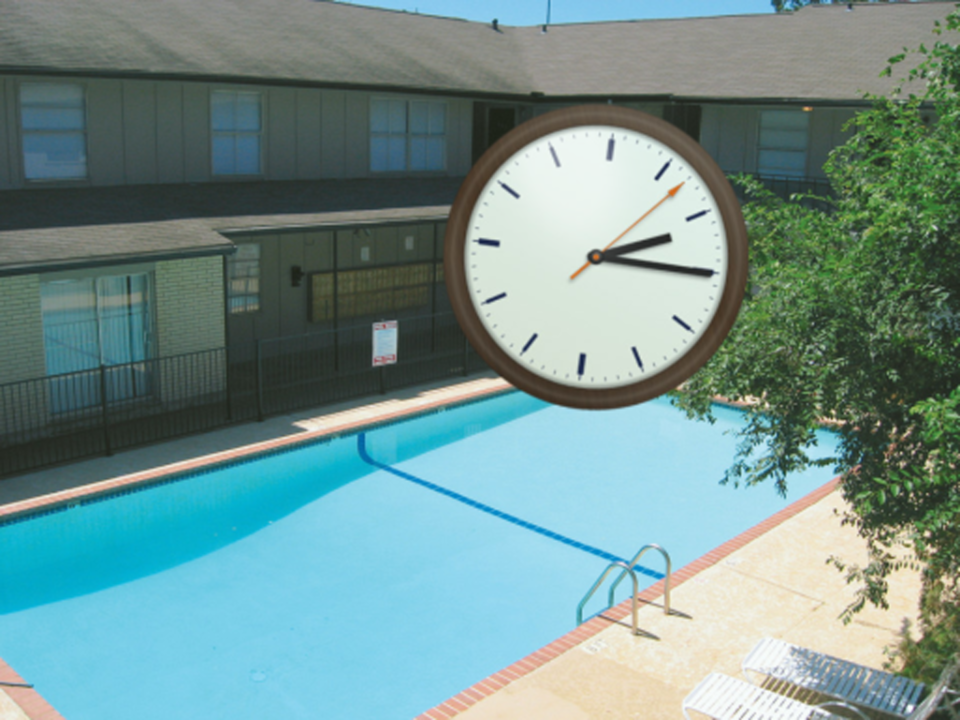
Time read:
**2:15:07**
